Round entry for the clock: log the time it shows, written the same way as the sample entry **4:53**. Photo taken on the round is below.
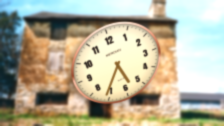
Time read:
**5:36**
